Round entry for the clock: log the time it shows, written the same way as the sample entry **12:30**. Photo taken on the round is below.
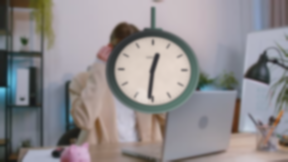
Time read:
**12:31**
